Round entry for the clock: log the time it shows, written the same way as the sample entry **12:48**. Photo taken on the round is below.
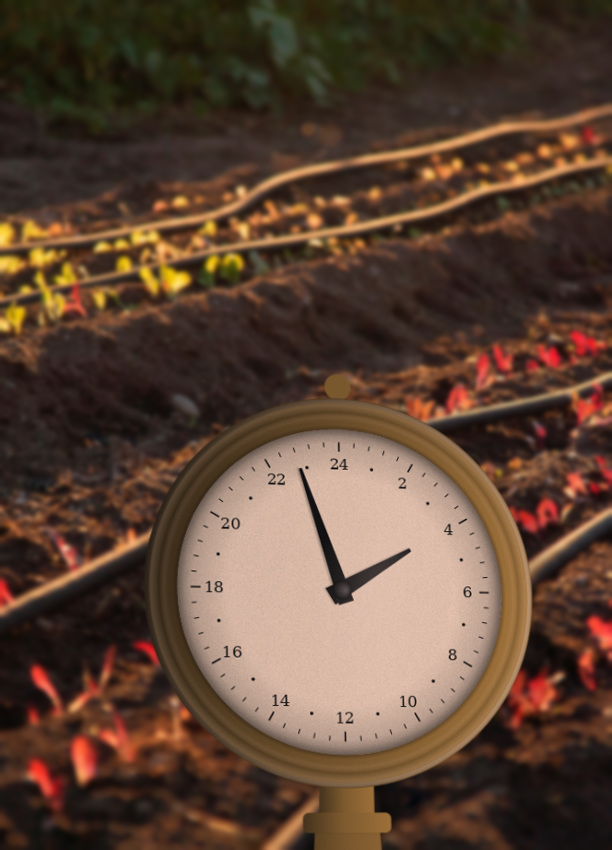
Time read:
**3:57**
